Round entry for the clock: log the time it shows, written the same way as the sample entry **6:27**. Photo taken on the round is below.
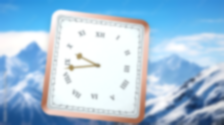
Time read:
**9:43**
